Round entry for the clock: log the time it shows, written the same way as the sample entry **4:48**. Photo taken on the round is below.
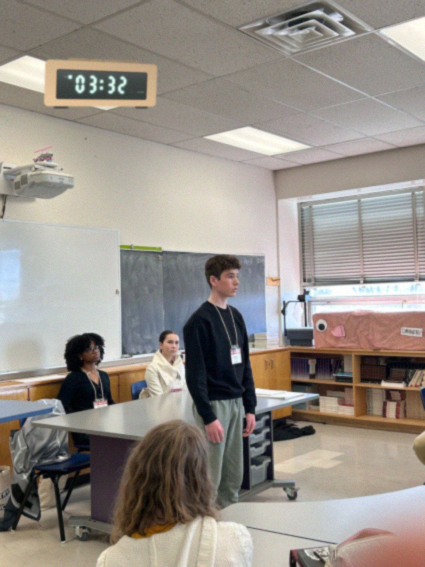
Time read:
**3:32**
